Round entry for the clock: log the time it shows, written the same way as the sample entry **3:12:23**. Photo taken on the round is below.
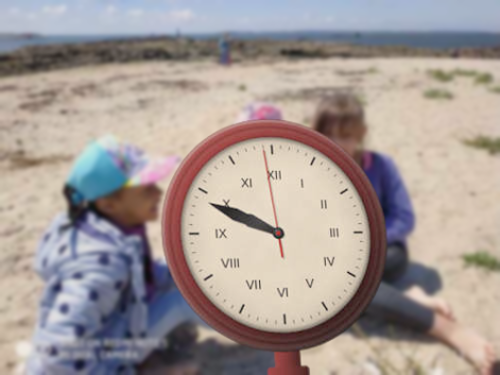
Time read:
**9:48:59**
